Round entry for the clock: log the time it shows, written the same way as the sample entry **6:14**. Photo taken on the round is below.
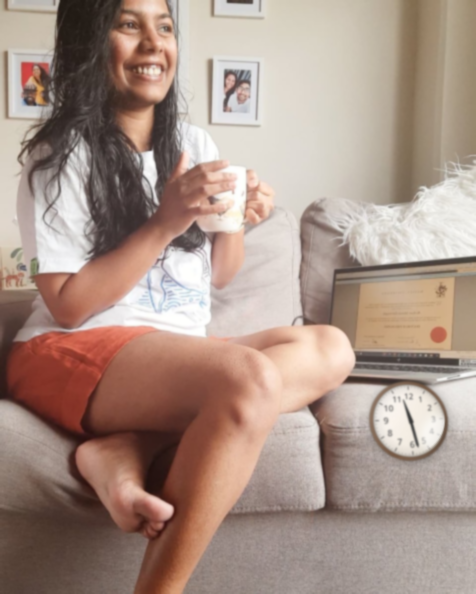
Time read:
**11:28**
